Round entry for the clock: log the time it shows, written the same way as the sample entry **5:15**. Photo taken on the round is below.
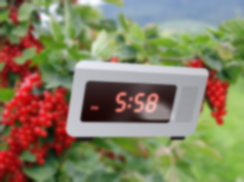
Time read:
**5:58**
